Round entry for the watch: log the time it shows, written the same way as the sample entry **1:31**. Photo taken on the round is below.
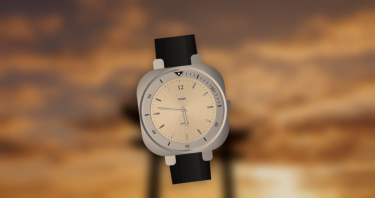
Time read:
**5:47**
